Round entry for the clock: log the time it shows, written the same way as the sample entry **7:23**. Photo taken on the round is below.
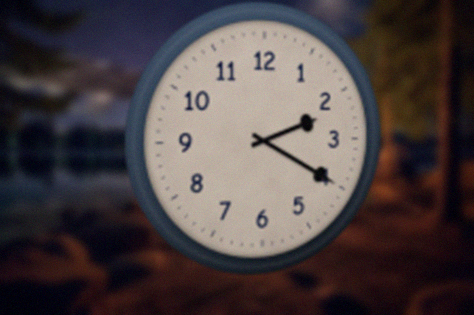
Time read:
**2:20**
